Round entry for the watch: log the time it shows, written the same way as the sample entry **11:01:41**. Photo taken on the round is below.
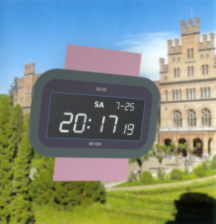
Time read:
**20:17:19**
